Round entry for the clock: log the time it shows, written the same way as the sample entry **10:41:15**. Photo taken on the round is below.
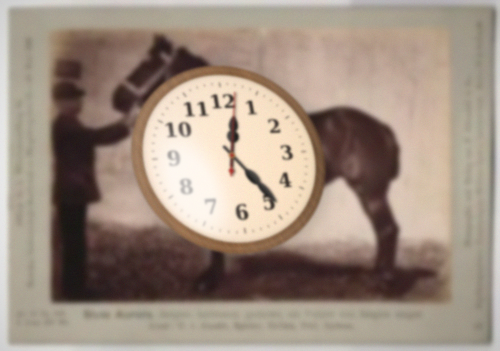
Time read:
**12:24:02**
